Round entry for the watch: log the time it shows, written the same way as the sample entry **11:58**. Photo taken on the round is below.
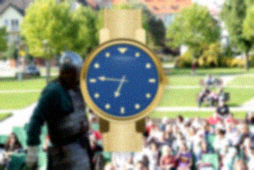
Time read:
**6:46**
